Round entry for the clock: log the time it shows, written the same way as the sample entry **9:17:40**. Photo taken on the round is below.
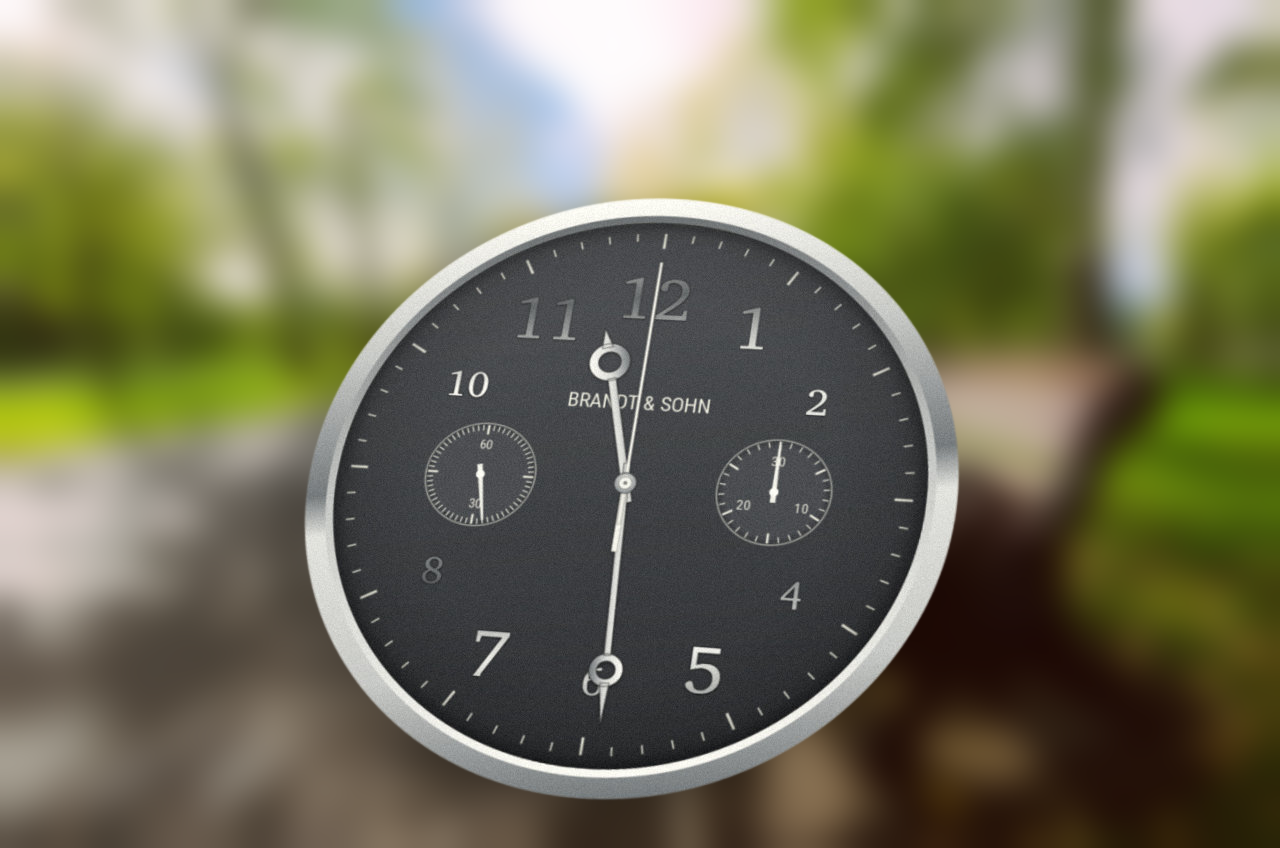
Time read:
**11:29:28**
